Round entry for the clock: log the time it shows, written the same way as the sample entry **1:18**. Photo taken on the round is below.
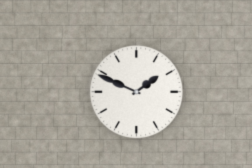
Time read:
**1:49**
